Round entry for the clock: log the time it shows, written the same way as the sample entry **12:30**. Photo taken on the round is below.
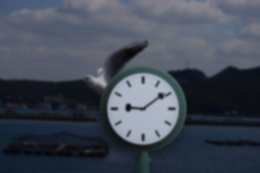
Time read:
**9:09**
